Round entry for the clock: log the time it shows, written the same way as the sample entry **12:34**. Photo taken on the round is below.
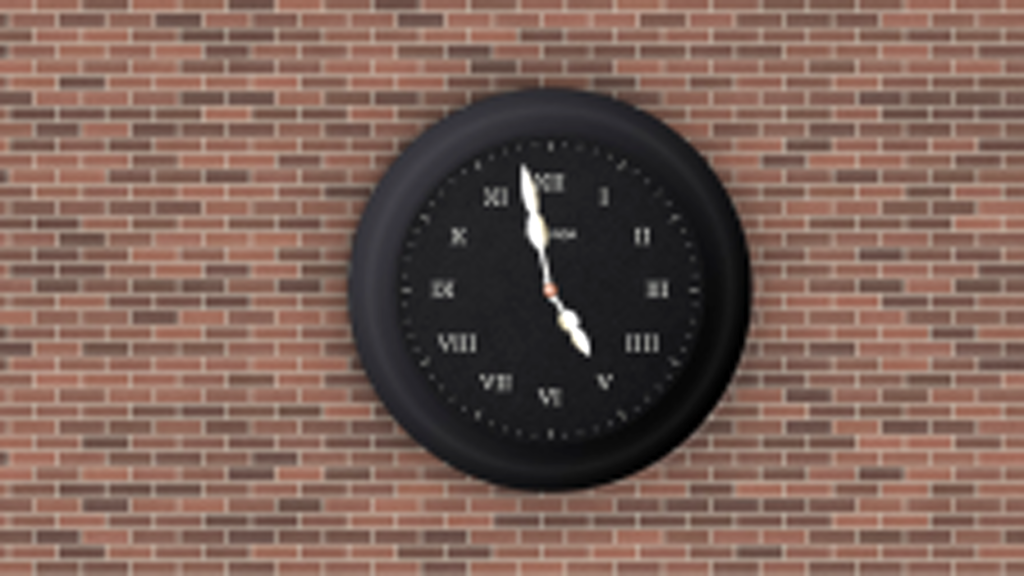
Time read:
**4:58**
